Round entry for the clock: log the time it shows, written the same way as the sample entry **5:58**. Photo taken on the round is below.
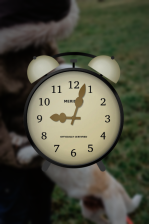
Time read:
**9:03**
